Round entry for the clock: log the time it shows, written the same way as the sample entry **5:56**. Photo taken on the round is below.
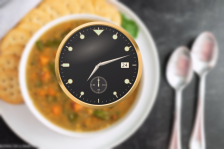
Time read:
**7:12**
